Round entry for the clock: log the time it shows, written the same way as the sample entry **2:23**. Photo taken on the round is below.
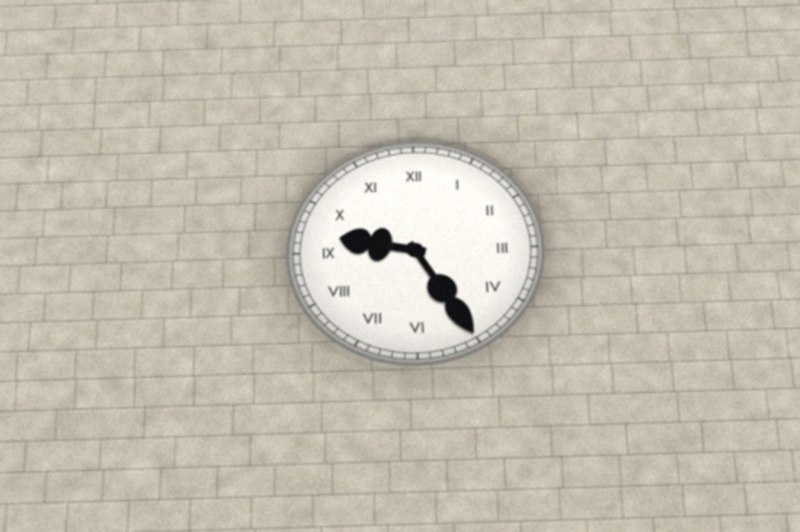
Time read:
**9:25**
